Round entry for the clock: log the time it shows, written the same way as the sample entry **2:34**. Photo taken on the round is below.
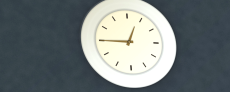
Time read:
**12:45**
